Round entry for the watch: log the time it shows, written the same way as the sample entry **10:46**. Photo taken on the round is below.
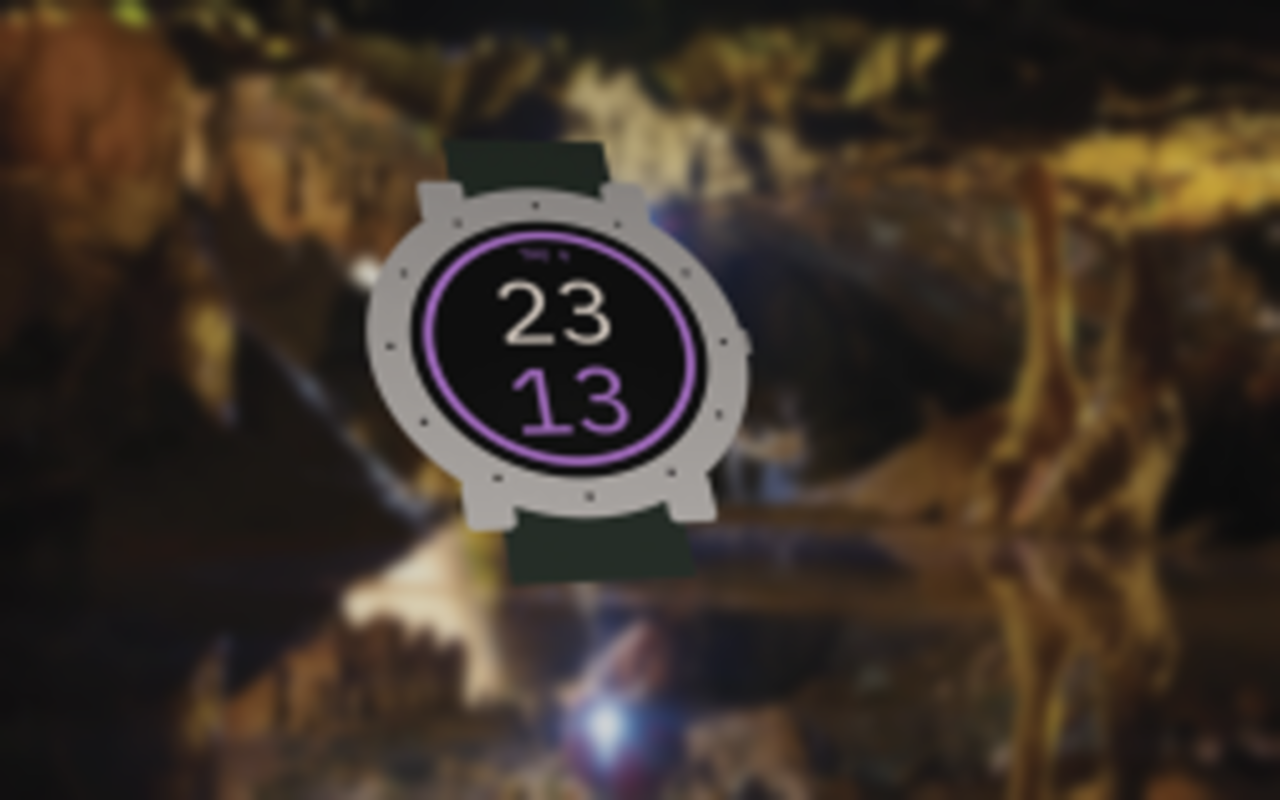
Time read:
**23:13**
